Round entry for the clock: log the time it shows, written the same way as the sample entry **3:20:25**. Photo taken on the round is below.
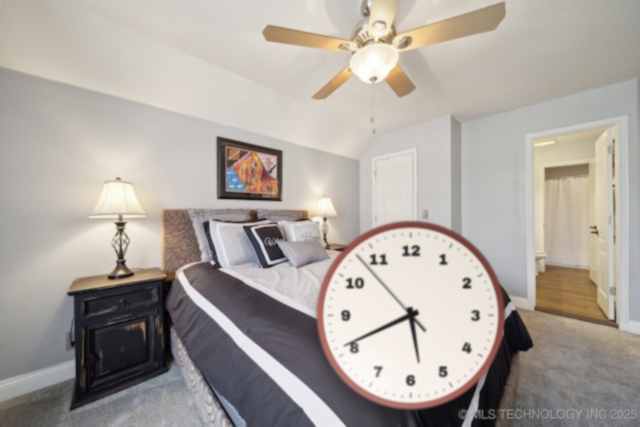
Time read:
**5:40:53**
